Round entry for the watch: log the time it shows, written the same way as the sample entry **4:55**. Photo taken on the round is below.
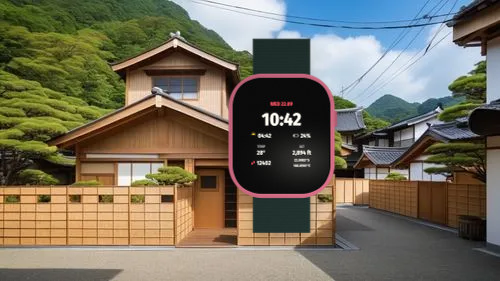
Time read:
**10:42**
